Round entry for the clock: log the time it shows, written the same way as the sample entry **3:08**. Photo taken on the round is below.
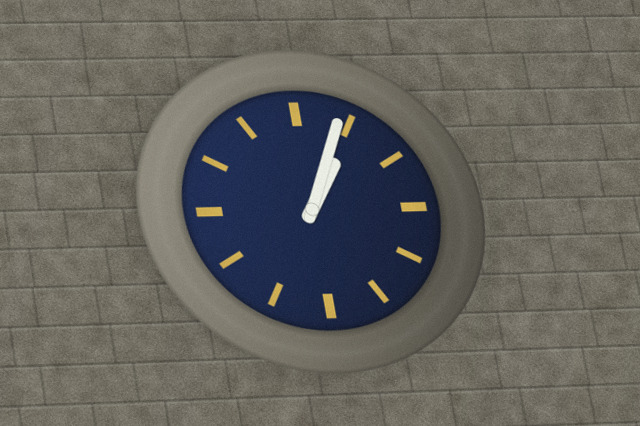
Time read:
**1:04**
